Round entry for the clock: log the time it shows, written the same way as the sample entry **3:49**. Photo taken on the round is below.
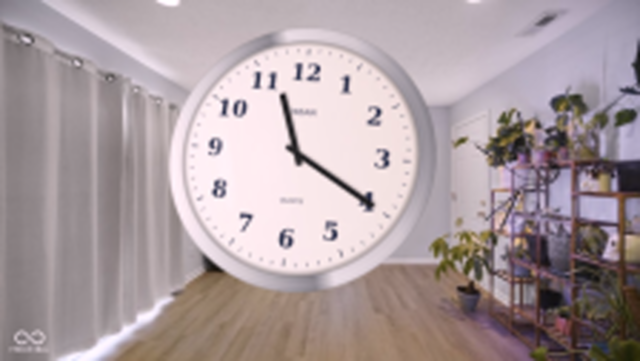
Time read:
**11:20**
